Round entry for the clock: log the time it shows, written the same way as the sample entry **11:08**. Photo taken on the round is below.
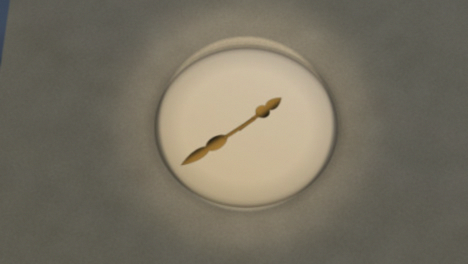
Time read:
**1:39**
